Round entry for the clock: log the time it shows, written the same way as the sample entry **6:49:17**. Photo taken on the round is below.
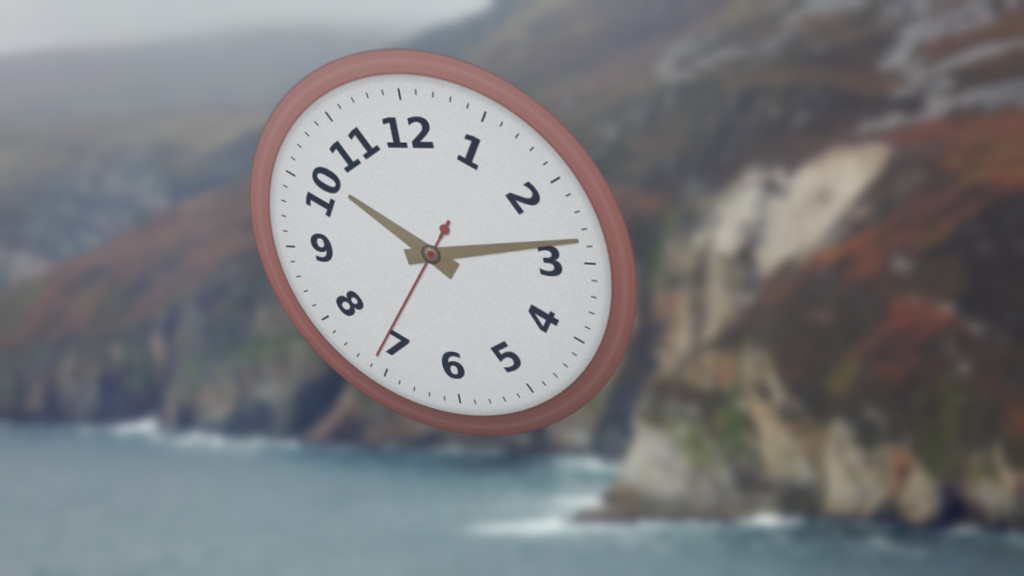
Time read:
**10:13:36**
